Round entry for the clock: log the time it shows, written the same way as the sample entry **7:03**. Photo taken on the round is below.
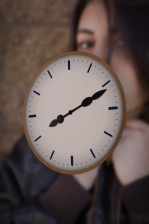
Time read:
**8:11**
